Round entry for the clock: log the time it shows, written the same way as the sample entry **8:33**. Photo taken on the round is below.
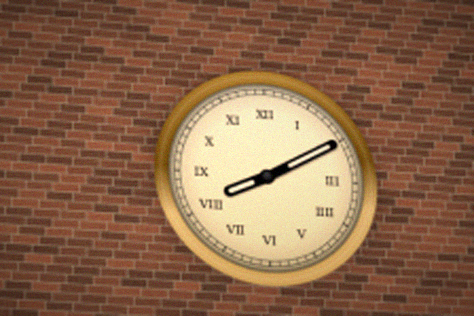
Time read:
**8:10**
